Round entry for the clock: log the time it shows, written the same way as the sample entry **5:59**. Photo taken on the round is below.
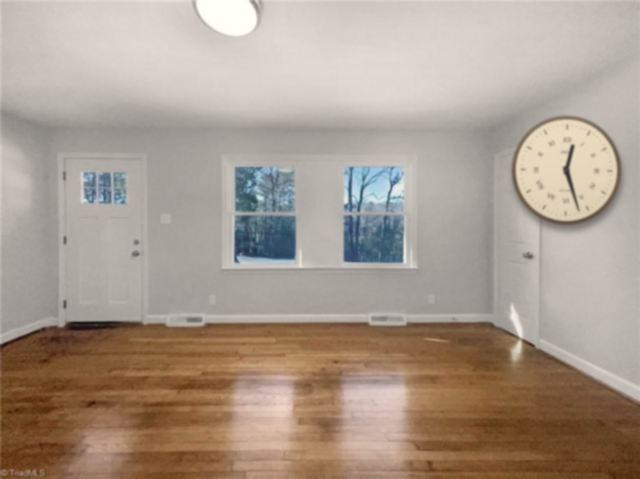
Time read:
**12:27**
